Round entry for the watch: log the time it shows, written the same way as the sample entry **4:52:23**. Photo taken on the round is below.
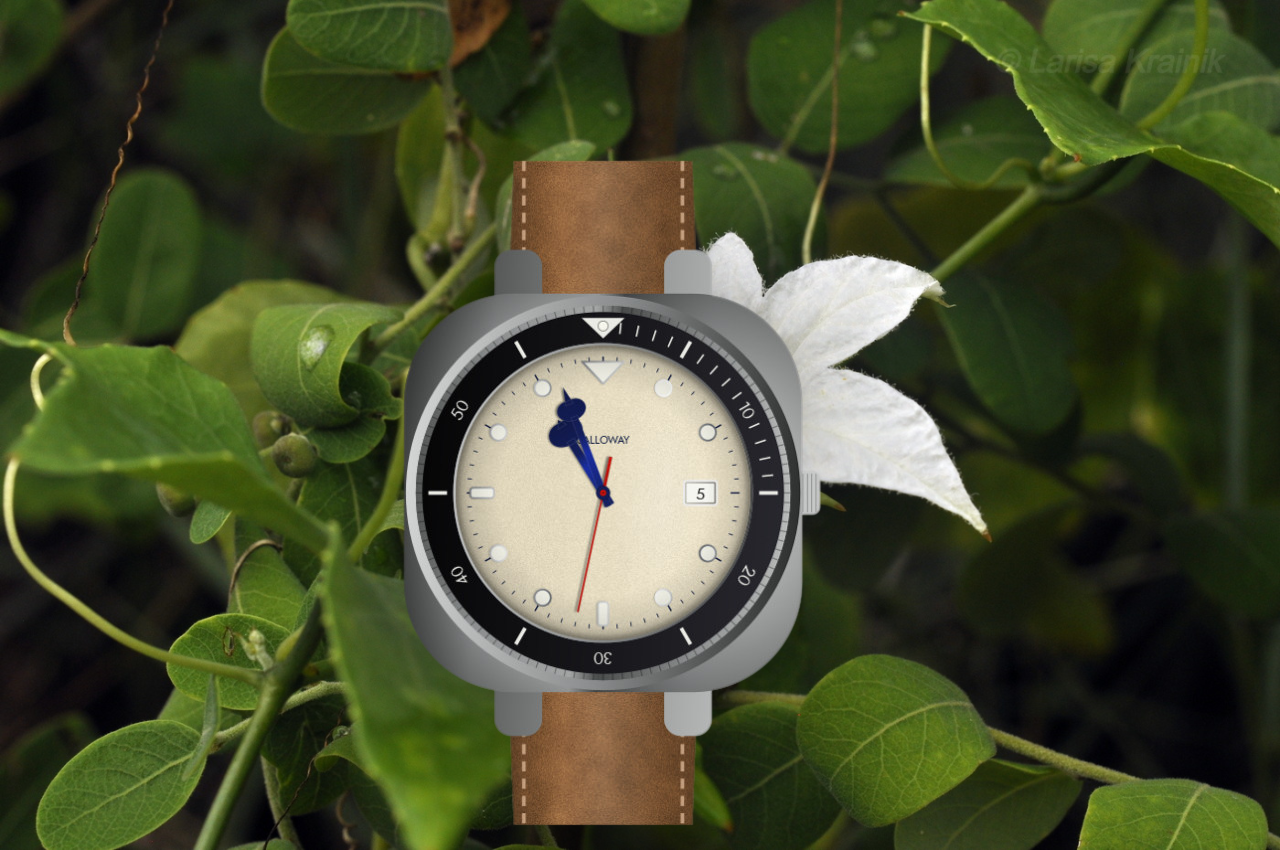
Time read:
**10:56:32**
